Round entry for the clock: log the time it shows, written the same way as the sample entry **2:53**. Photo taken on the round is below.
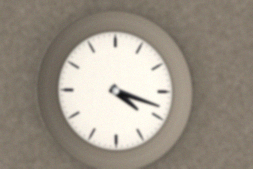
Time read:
**4:18**
